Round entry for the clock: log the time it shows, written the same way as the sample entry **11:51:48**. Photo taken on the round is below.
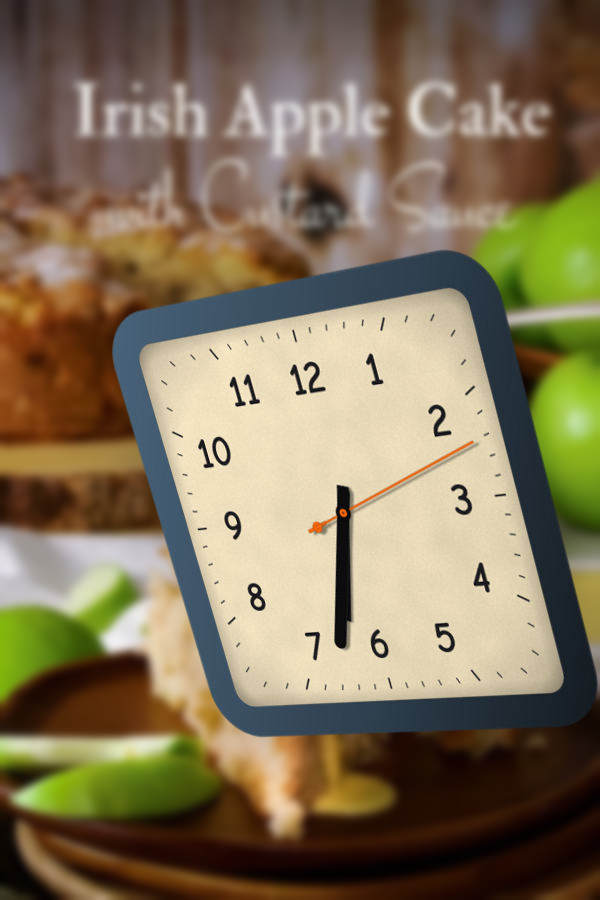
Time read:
**6:33:12**
